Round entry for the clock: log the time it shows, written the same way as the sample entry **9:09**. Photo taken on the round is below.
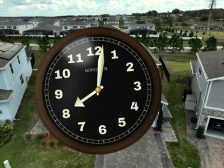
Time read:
**8:02**
